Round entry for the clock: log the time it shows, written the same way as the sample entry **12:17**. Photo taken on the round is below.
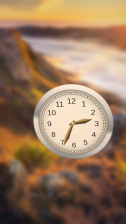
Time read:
**2:34**
